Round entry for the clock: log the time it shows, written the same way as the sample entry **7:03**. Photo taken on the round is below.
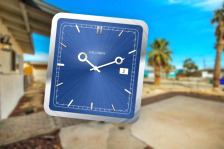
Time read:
**10:11**
